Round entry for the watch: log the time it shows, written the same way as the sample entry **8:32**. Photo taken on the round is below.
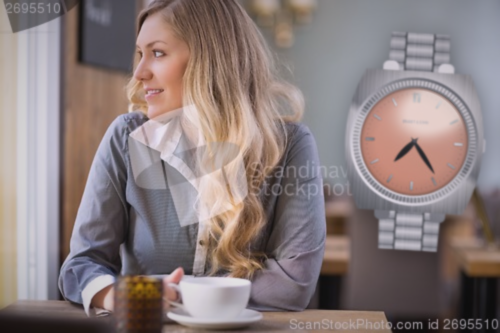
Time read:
**7:24**
